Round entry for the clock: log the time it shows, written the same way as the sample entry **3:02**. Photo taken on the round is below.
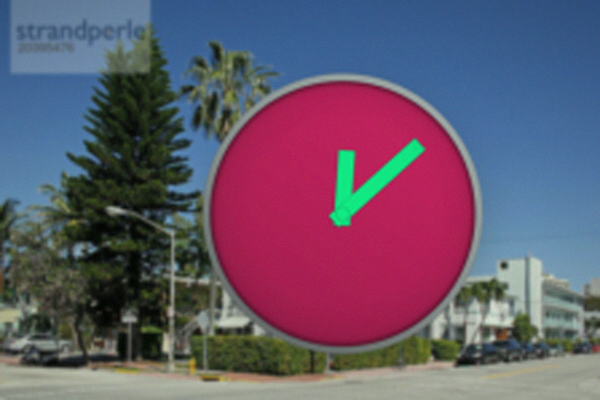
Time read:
**12:08**
